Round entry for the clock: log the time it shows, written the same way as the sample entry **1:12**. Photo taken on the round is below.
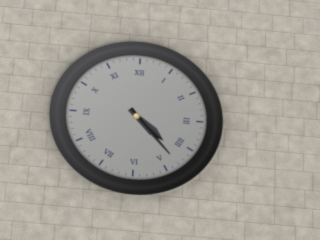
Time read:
**4:23**
